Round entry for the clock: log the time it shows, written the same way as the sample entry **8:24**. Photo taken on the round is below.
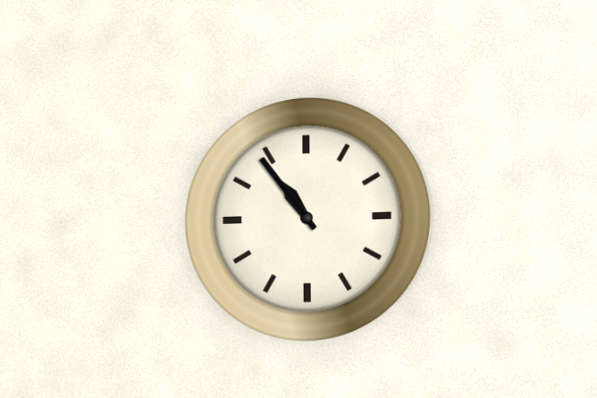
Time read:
**10:54**
